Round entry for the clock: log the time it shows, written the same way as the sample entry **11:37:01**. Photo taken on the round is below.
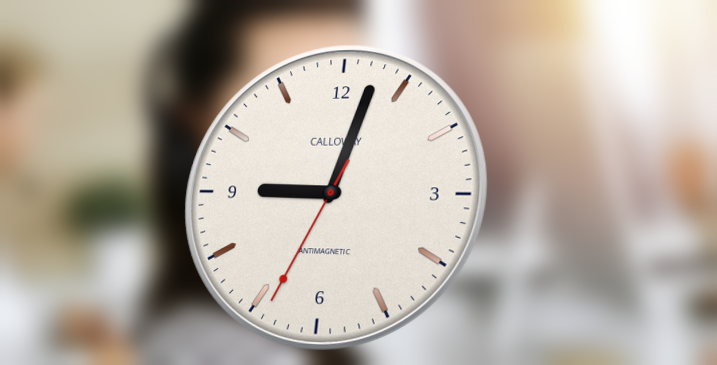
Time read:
**9:02:34**
